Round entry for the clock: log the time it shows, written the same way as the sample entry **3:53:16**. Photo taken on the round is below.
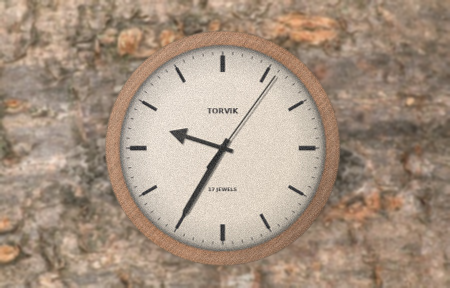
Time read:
**9:35:06**
